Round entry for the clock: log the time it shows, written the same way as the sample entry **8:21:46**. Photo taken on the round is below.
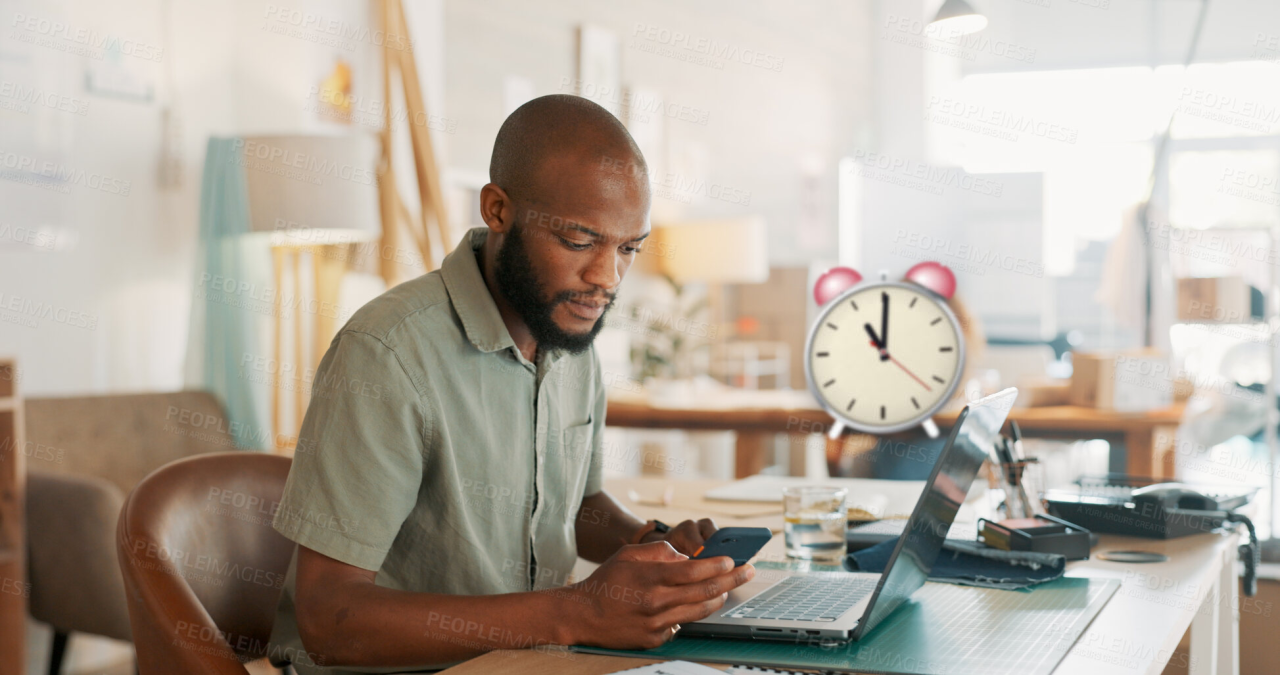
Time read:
**11:00:22**
